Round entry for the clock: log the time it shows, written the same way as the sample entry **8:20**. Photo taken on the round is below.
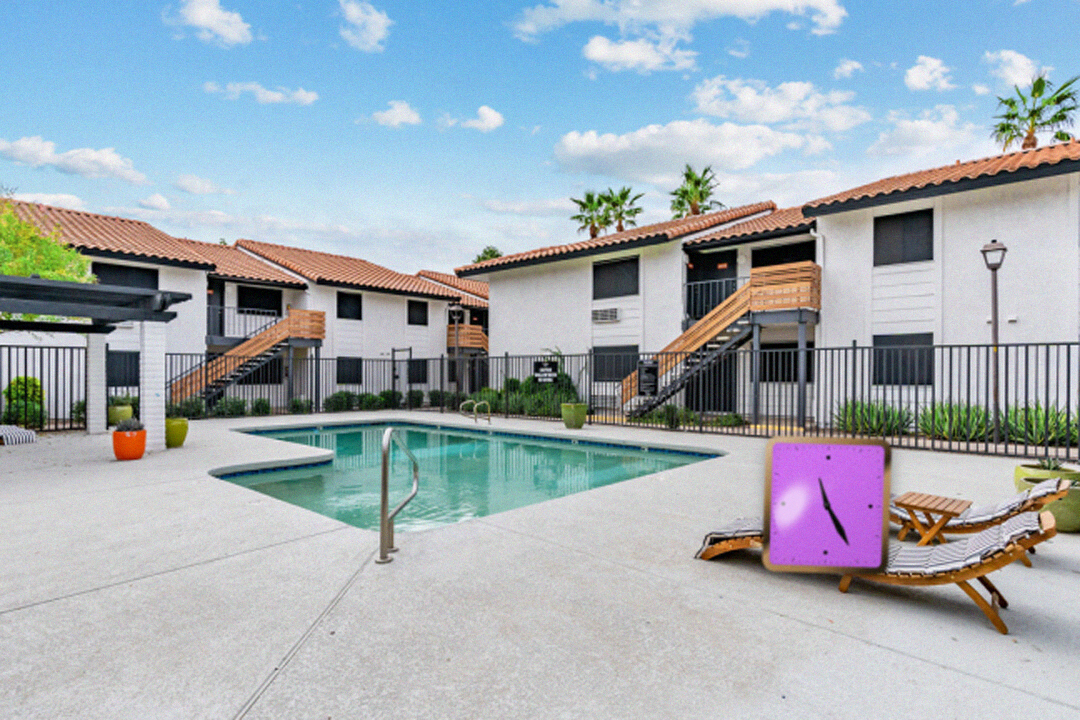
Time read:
**11:25**
